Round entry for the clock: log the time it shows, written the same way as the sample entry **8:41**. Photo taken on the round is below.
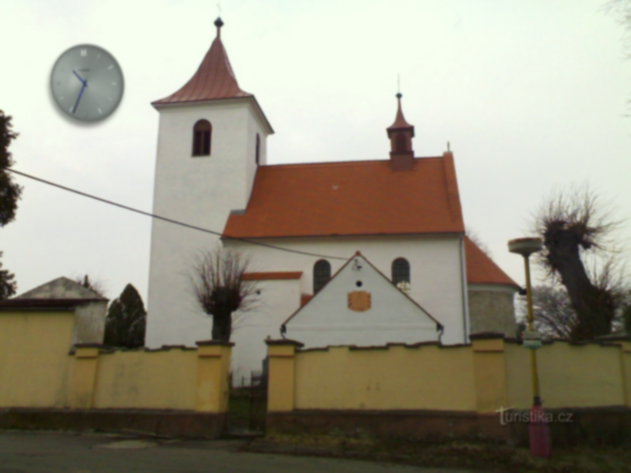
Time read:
**10:34**
